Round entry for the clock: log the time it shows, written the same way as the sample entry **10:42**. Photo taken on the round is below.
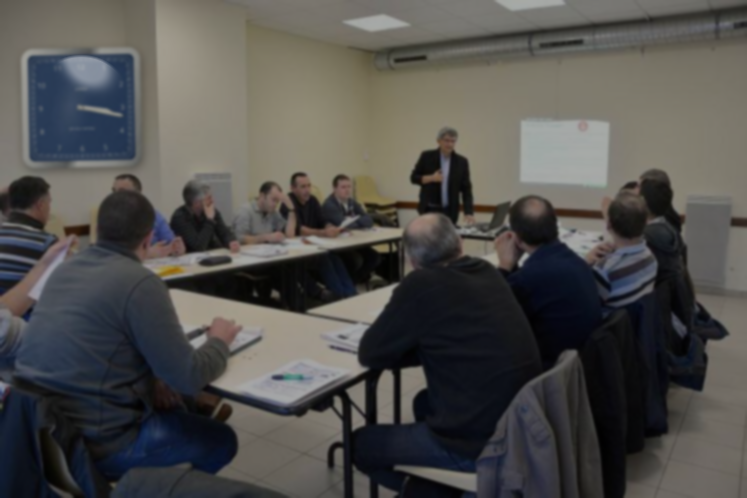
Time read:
**3:17**
